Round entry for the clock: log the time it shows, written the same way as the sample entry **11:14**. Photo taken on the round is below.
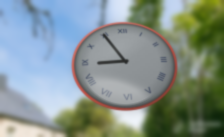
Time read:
**8:55**
